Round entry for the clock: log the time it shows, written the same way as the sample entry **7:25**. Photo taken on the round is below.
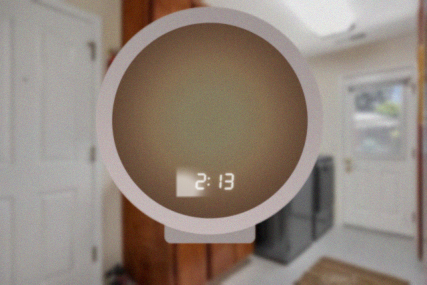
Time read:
**2:13**
